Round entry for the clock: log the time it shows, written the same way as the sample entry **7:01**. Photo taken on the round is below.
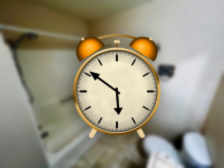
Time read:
**5:51**
